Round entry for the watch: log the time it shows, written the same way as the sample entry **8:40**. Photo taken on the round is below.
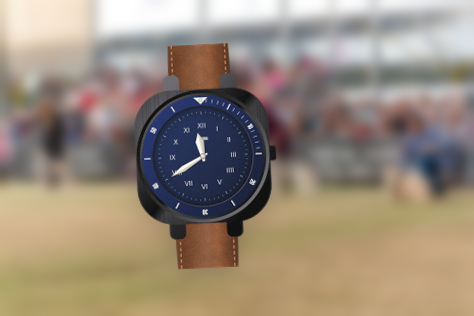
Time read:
**11:40**
